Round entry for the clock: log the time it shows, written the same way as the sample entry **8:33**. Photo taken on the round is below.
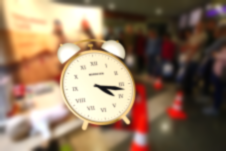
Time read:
**4:17**
